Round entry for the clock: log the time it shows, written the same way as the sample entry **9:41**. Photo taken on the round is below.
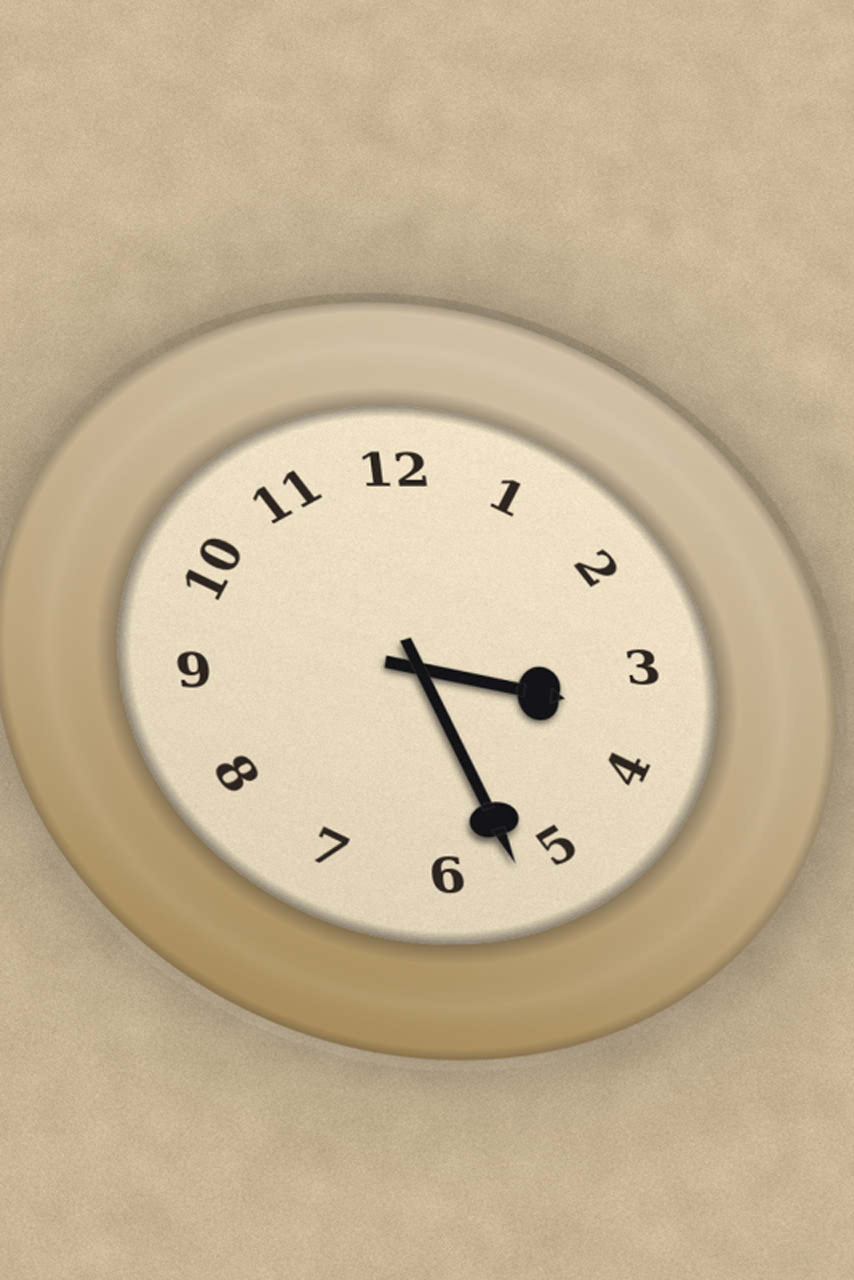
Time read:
**3:27**
